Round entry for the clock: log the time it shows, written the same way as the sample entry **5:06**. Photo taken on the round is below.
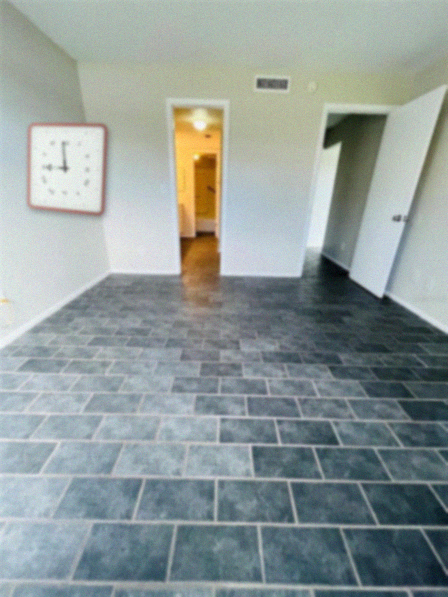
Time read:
**8:59**
